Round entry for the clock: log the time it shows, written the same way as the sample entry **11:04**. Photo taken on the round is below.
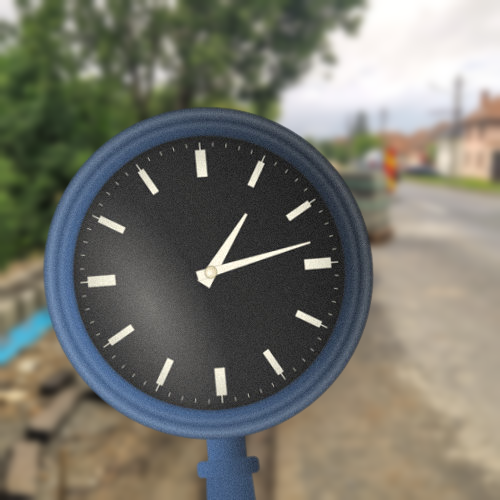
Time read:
**1:13**
